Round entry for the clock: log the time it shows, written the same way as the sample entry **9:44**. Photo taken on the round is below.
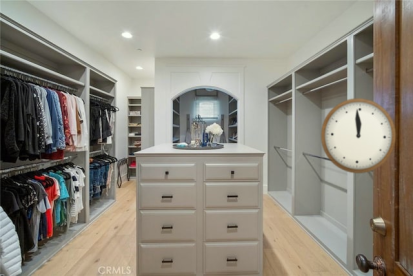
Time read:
**11:59**
